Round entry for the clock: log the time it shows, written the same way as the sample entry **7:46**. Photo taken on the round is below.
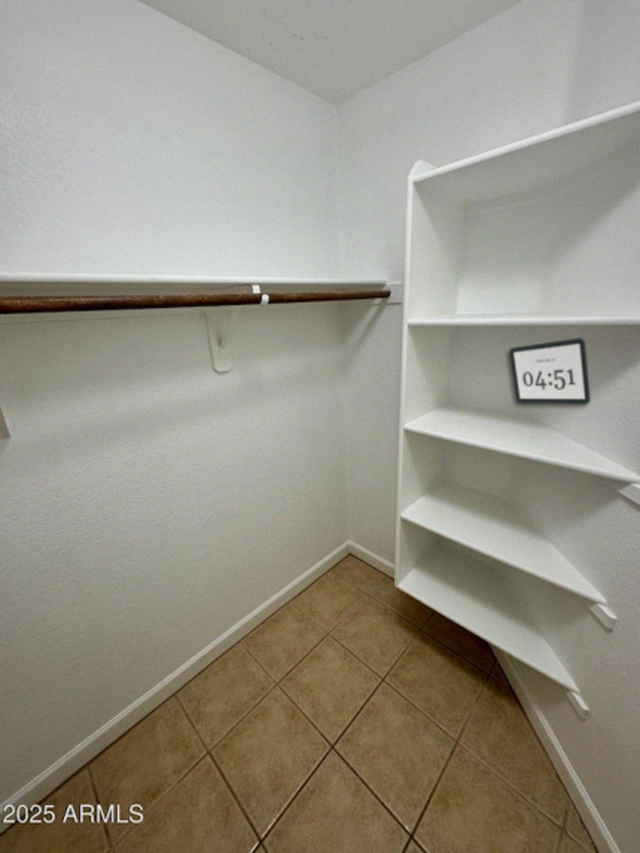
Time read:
**4:51**
